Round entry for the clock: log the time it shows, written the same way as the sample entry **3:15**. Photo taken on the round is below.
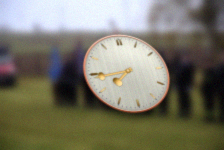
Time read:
**7:44**
